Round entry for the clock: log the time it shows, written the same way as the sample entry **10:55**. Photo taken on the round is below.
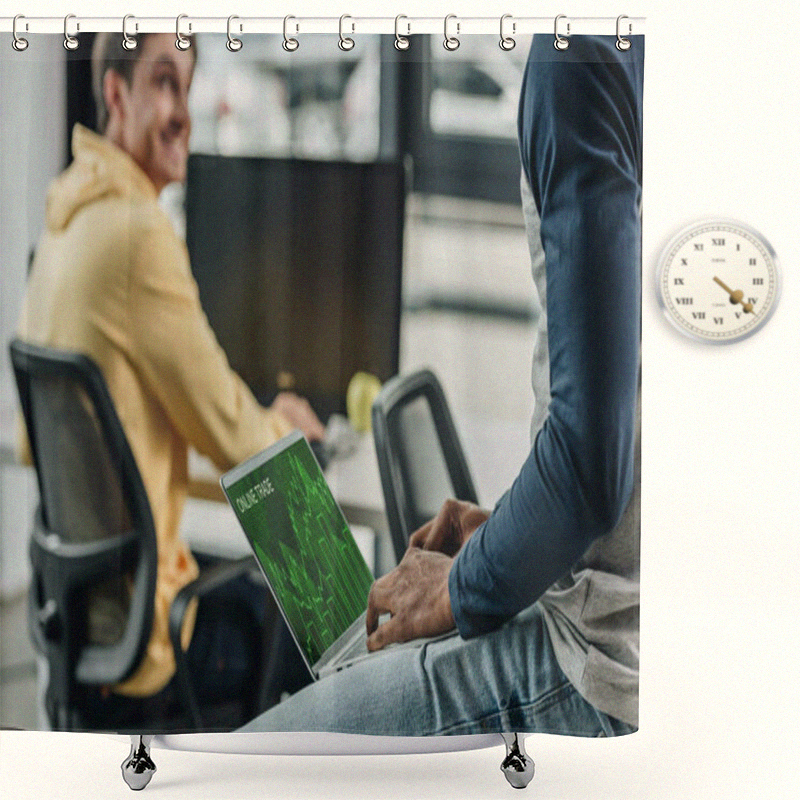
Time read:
**4:22**
